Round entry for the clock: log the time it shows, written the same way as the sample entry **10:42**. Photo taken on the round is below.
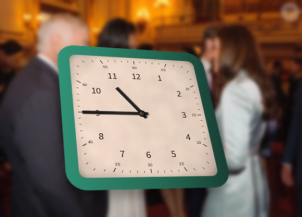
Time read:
**10:45**
